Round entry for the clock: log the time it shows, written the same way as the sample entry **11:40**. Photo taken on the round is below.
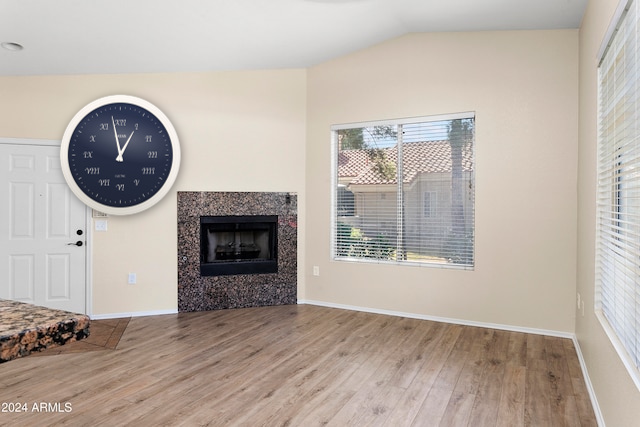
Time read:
**12:58**
